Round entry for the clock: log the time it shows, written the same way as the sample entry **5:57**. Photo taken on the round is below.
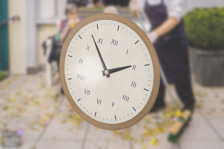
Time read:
**1:53**
